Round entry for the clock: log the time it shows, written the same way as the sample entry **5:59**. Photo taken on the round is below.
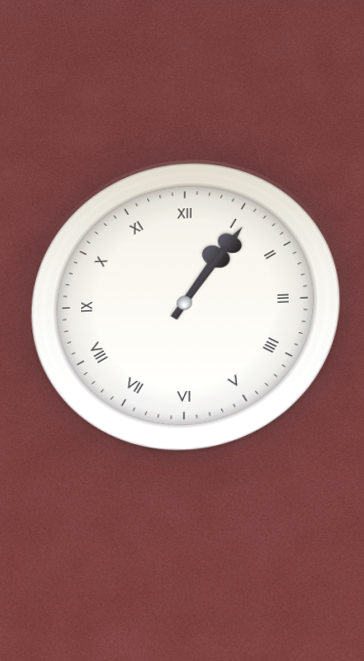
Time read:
**1:06**
